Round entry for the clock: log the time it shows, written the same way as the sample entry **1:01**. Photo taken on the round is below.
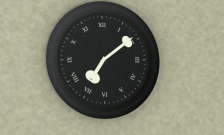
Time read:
**7:09**
